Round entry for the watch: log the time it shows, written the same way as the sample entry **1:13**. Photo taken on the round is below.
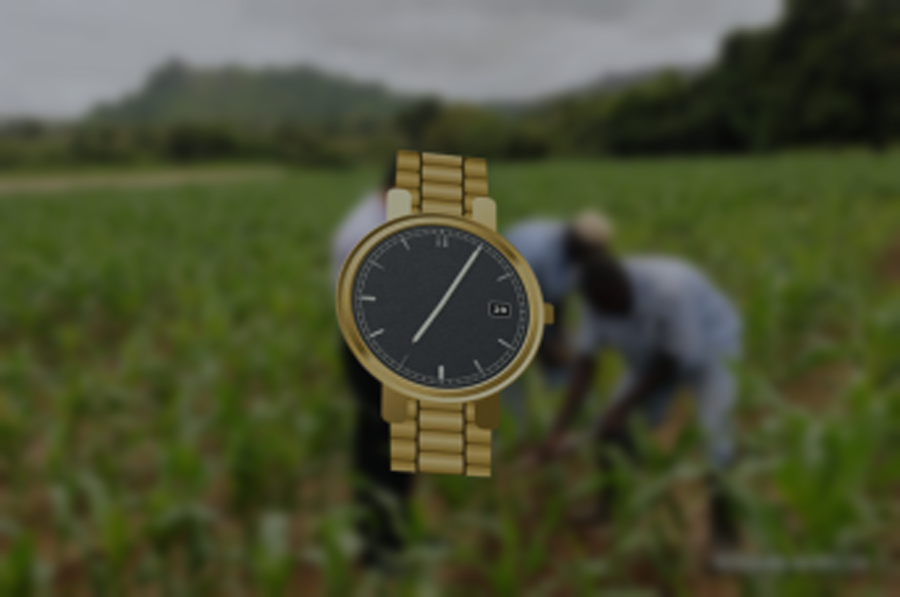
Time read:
**7:05**
